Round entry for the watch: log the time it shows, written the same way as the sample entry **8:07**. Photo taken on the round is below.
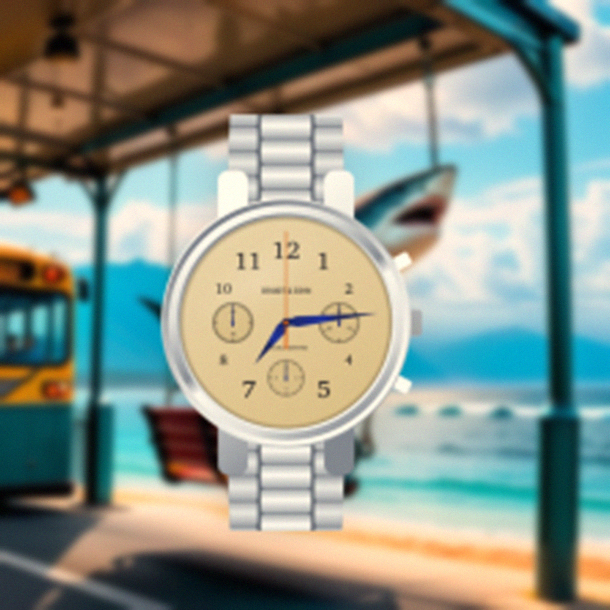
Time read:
**7:14**
